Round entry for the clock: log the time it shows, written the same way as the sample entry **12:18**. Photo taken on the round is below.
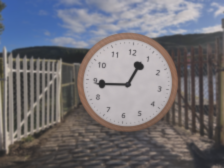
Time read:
**12:44**
